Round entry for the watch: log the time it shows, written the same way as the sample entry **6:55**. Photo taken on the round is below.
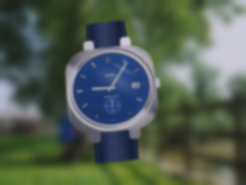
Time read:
**9:06**
